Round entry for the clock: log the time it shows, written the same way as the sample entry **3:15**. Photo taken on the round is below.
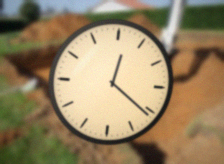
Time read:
**12:21**
